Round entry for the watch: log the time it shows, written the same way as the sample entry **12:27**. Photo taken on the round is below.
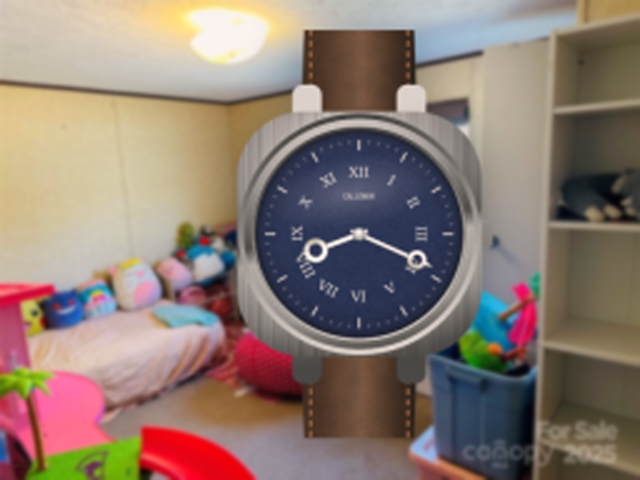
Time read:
**8:19**
